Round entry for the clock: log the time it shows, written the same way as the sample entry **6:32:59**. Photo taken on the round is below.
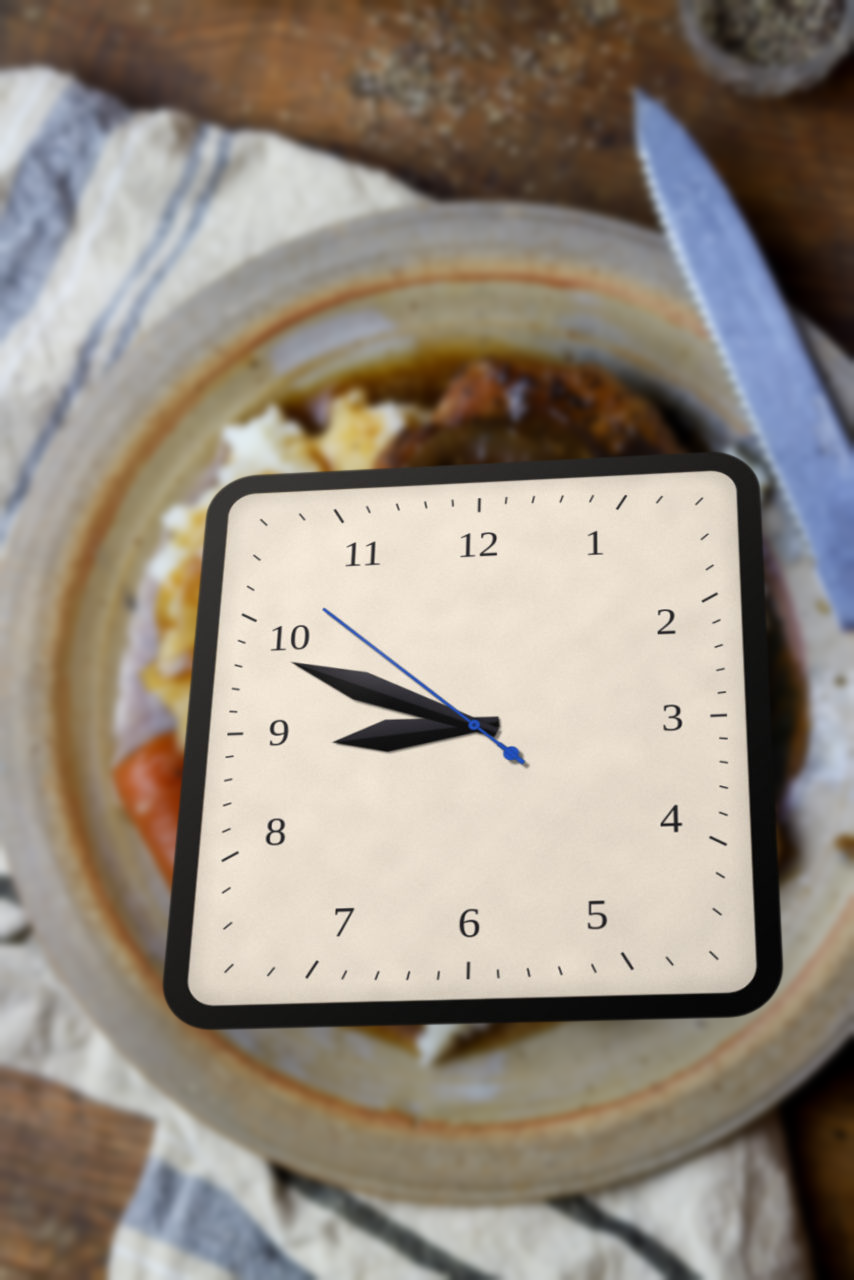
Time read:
**8:48:52**
